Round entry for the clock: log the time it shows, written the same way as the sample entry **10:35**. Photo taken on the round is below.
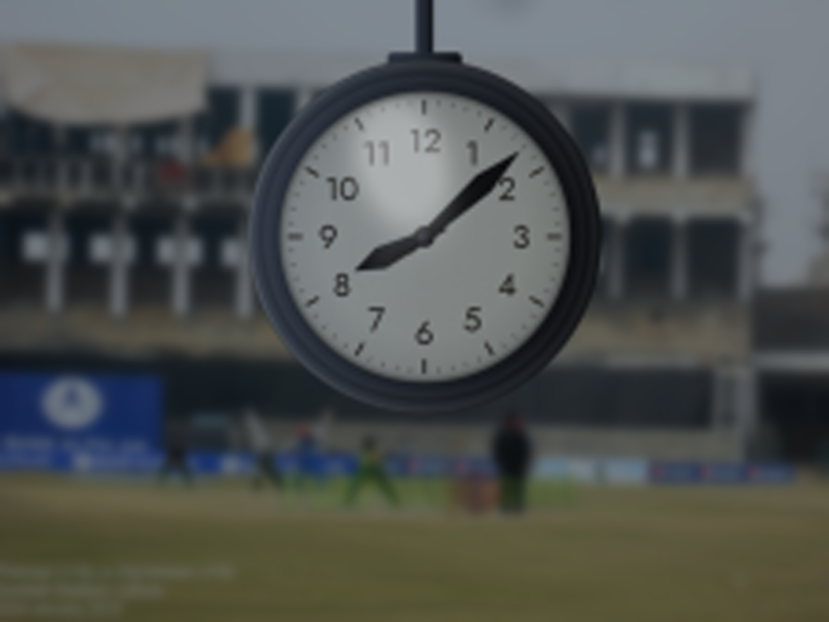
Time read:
**8:08**
